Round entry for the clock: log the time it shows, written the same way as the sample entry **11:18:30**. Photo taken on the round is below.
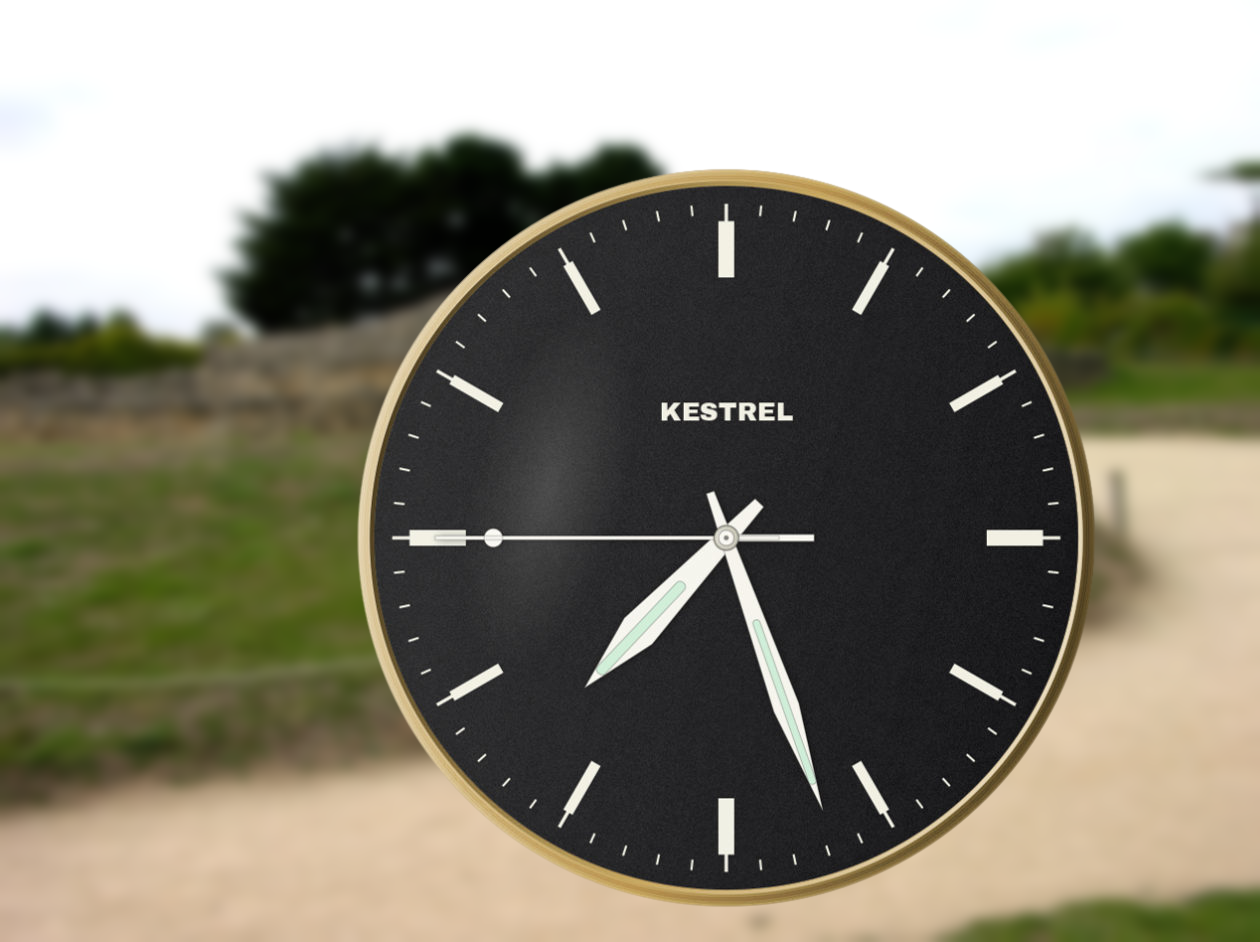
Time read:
**7:26:45**
